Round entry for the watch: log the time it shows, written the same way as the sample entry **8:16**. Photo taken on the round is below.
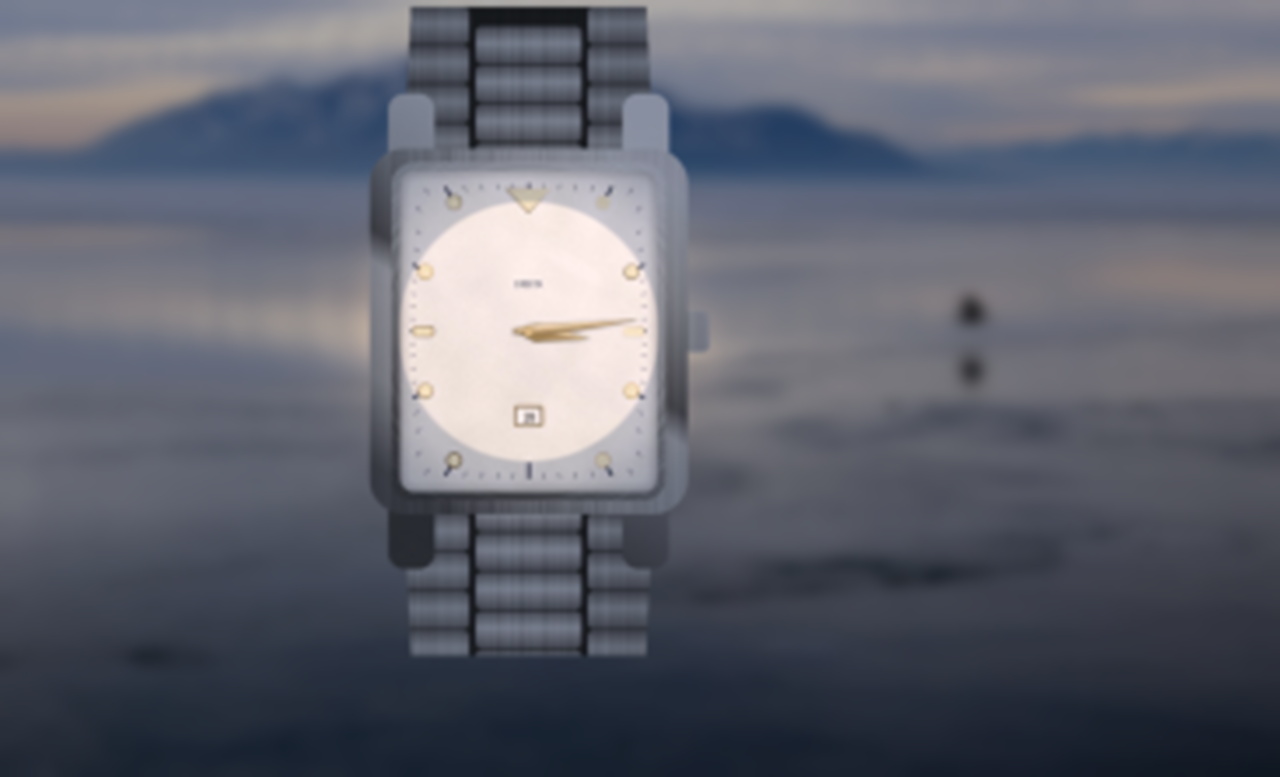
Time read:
**3:14**
